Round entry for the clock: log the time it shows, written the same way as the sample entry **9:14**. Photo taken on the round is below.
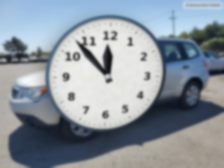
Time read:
**11:53**
